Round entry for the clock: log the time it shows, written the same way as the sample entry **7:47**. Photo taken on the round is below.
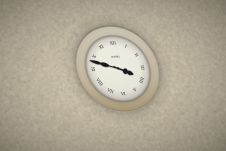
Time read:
**3:48**
